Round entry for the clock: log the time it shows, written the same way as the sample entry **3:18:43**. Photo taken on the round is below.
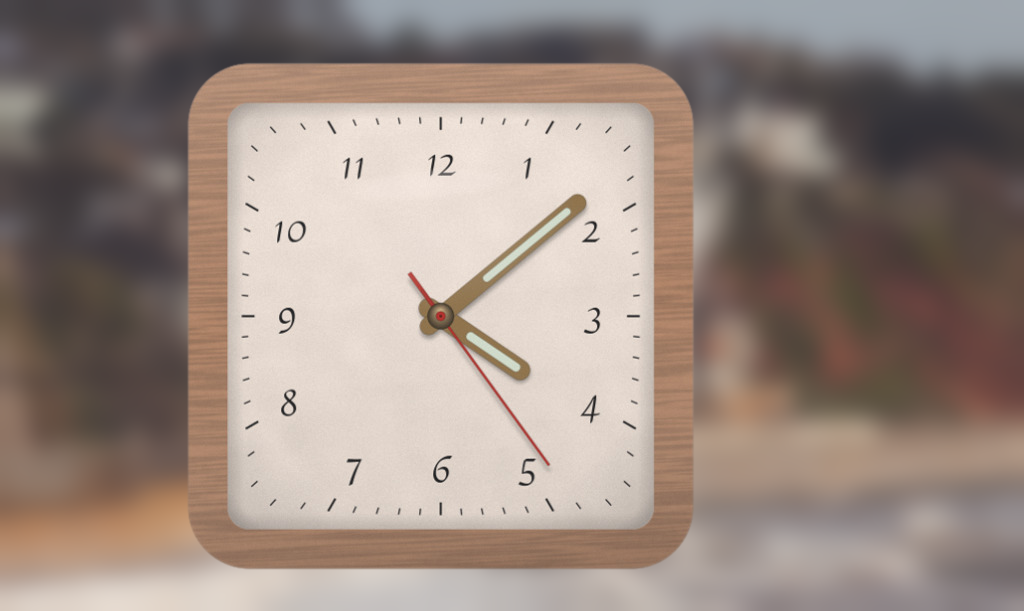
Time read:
**4:08:24**
